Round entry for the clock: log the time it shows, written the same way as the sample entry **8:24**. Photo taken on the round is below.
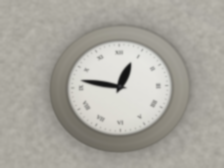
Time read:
**12:47**
